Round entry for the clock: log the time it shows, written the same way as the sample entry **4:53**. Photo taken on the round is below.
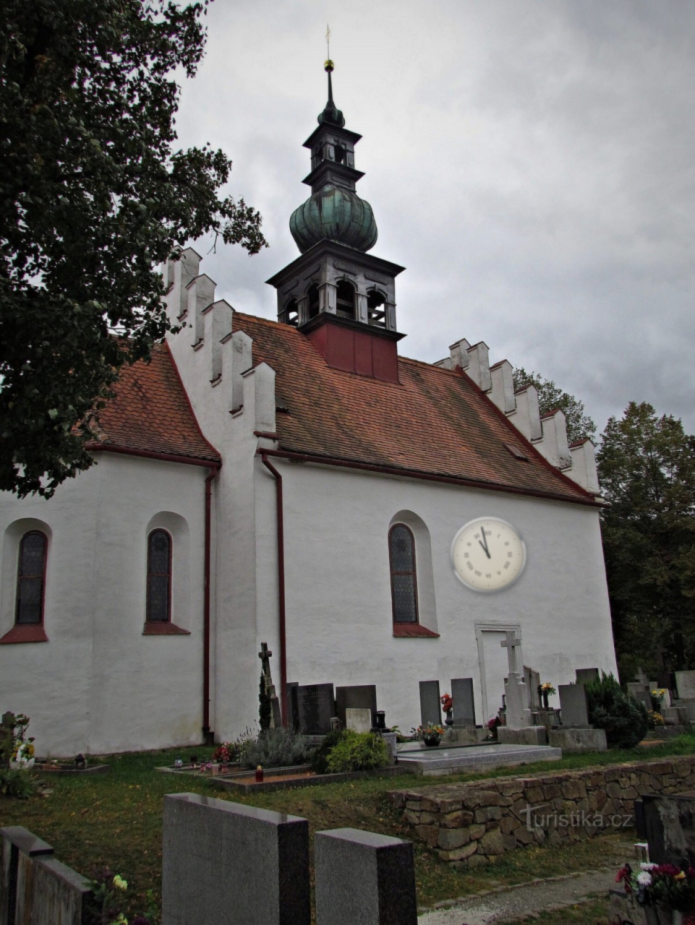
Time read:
**10:58**
